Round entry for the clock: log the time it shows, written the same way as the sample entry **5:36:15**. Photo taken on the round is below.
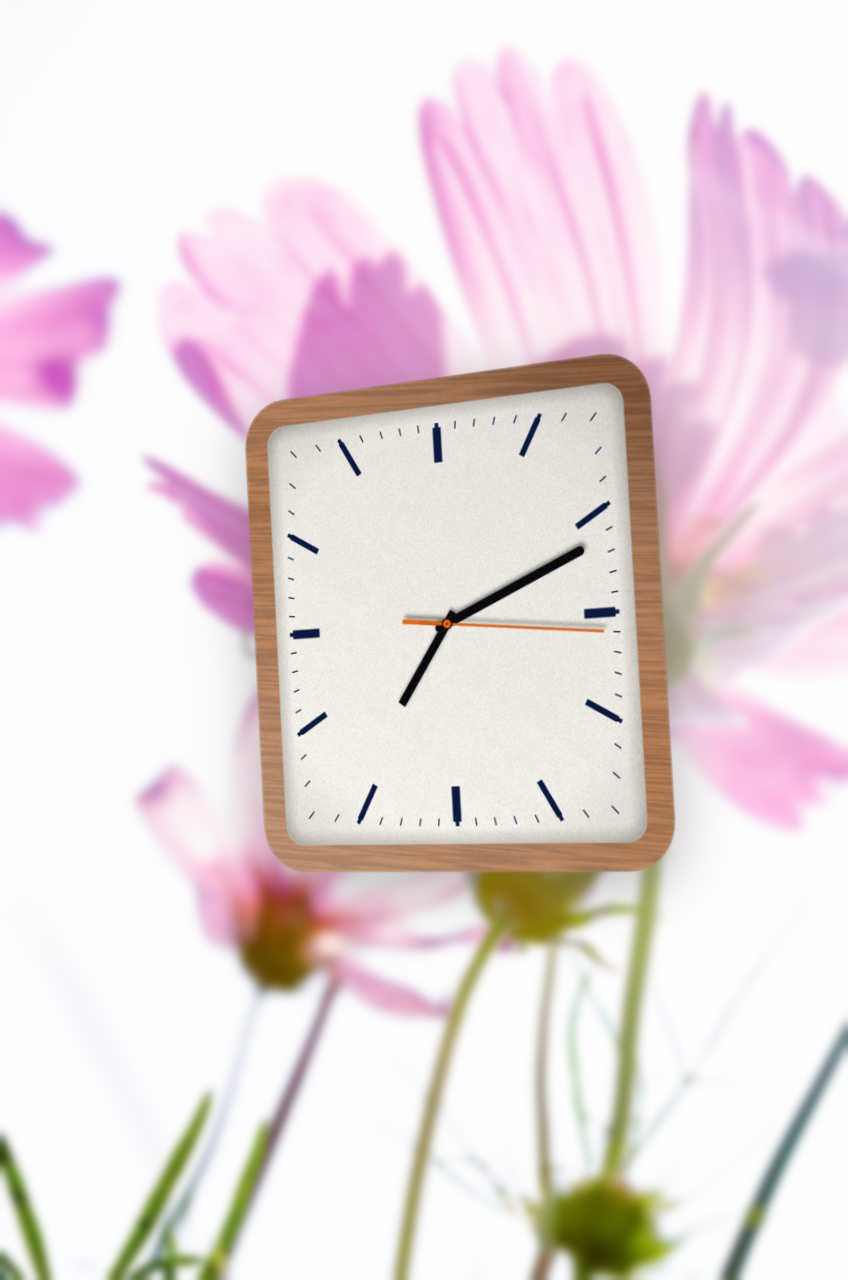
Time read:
**7:11:16**
